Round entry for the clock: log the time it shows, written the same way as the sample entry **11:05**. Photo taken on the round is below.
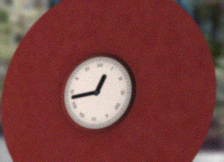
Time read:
**12:43**
